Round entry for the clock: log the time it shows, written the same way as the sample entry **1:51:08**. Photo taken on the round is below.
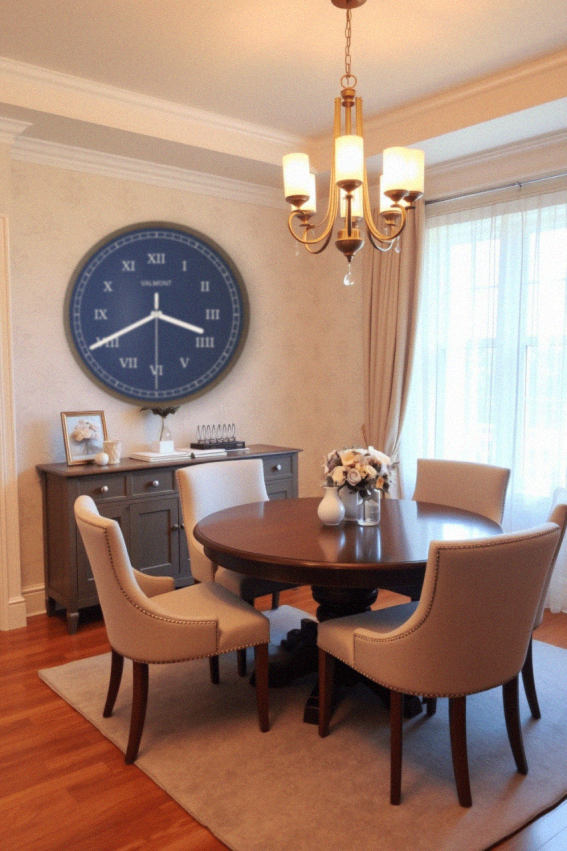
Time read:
**3:40:30**
